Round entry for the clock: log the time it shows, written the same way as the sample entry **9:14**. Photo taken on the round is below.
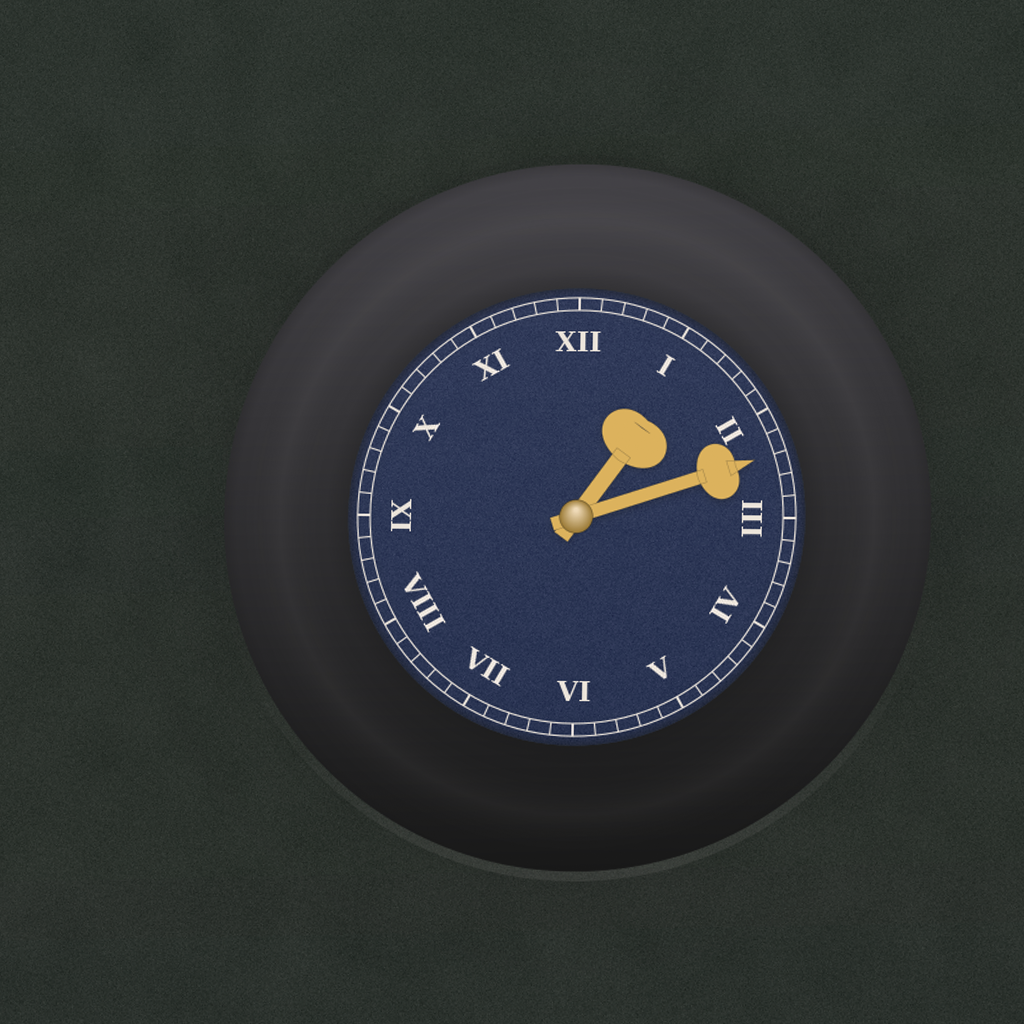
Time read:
**1:12**
